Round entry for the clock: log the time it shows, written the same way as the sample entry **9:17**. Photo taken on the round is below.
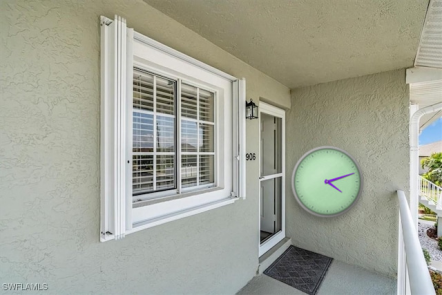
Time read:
**4:12**
